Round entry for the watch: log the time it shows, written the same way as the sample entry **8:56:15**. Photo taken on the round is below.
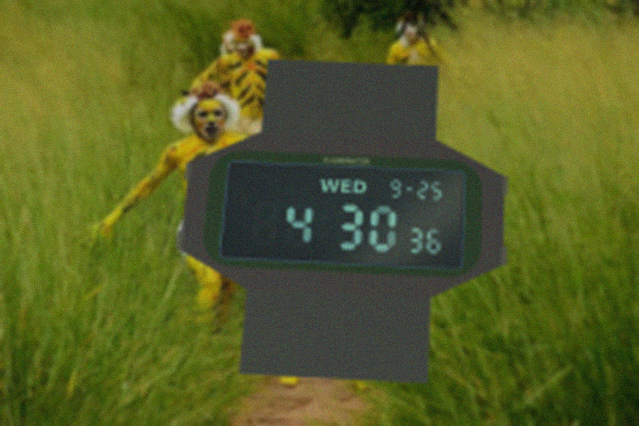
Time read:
**4:30:36**
